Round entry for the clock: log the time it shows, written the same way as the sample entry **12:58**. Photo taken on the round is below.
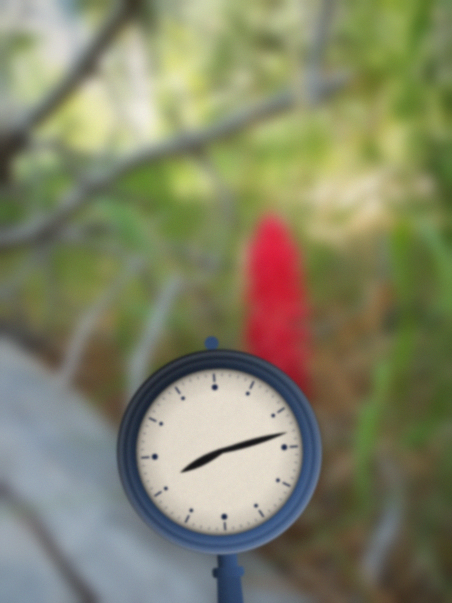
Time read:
**8:13**
